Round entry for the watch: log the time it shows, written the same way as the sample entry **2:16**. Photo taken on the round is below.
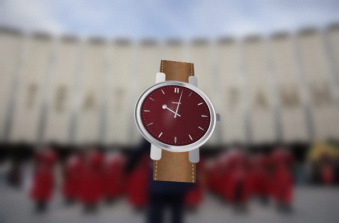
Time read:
**10:02**
